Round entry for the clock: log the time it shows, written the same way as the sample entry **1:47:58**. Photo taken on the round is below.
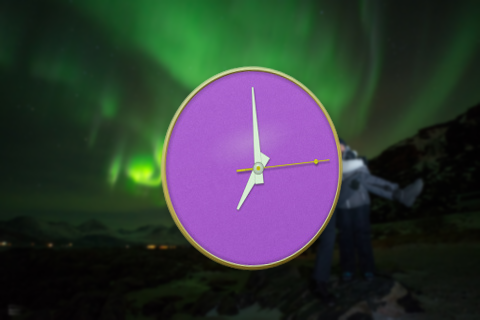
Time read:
**6:59:14**
